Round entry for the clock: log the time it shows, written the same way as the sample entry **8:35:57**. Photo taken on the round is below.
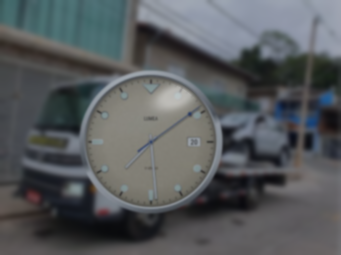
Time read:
**7:29:09**
